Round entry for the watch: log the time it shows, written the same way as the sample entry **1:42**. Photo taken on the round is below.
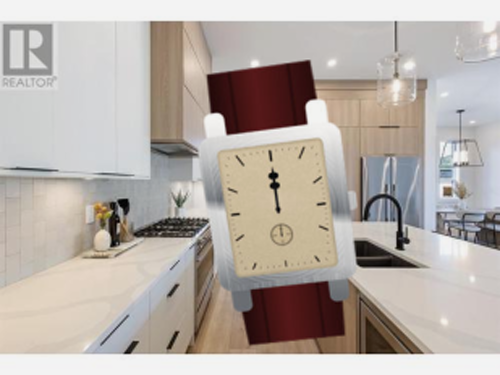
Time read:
**12:00**
